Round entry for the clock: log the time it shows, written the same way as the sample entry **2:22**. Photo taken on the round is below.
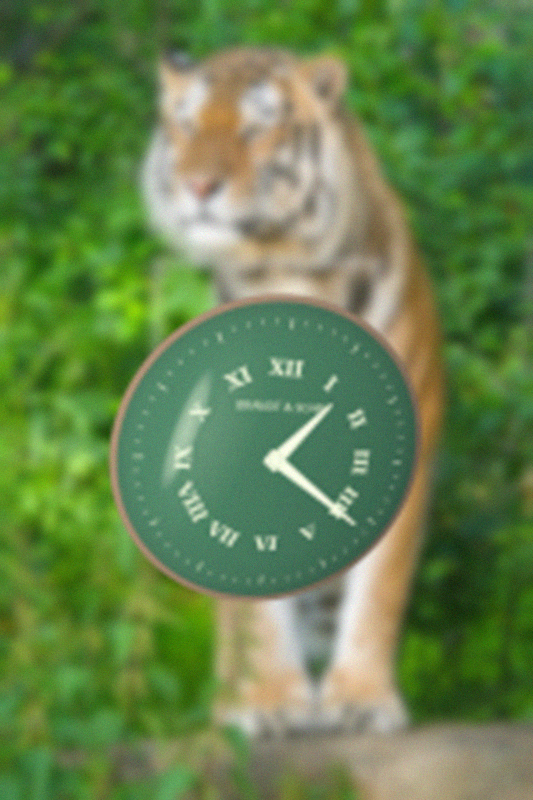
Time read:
**1:21**
